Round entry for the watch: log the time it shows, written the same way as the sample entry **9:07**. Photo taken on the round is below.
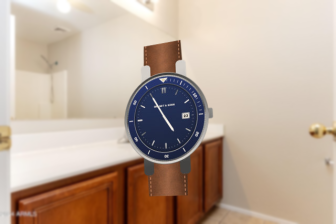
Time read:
**4:55**
